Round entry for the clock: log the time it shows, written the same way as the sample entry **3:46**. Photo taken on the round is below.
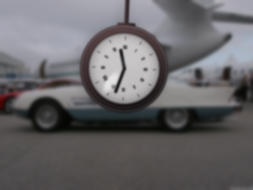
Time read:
**11:33**
